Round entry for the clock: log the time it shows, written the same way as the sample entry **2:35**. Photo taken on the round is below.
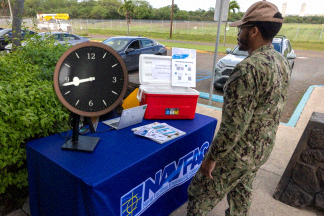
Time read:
**8:43**
